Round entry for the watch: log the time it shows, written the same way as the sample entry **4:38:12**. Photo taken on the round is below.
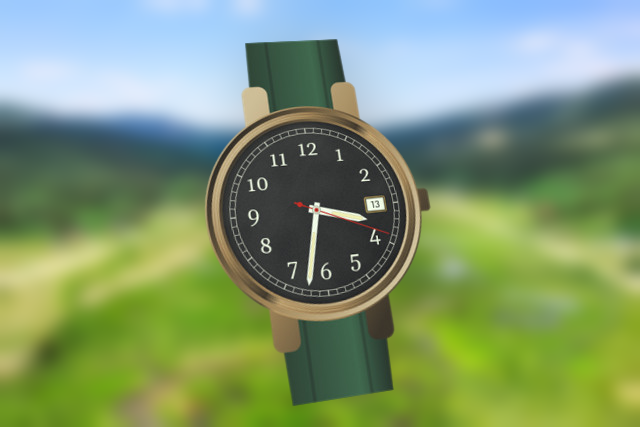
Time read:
**3:32:19**
